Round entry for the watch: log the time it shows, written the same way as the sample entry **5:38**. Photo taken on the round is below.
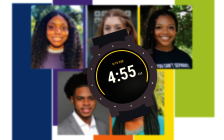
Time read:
**4:55**
